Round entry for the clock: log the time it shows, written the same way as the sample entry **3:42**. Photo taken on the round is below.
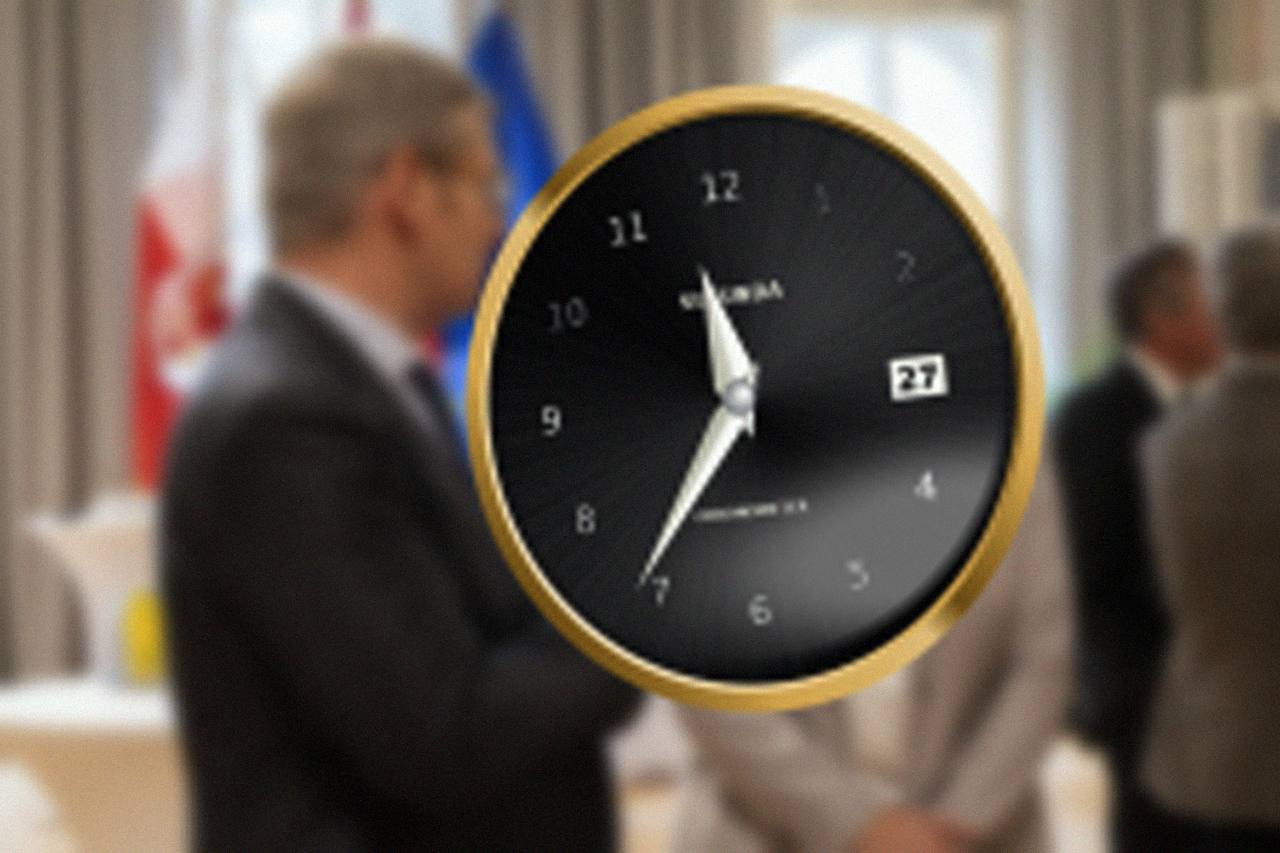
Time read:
**11:36**
